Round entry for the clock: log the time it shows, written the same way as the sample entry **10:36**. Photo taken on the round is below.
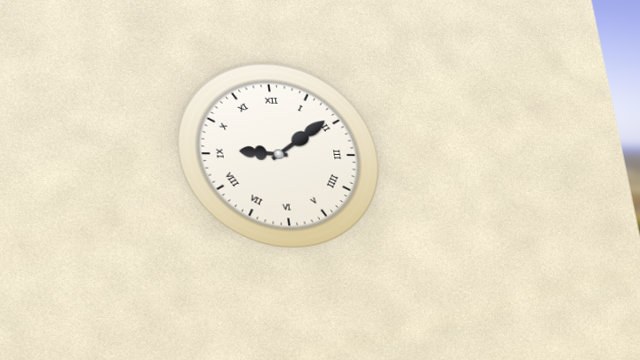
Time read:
**9:09**
